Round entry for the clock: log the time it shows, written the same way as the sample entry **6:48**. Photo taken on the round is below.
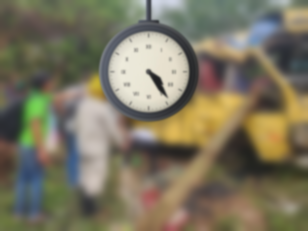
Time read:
**4:24**
